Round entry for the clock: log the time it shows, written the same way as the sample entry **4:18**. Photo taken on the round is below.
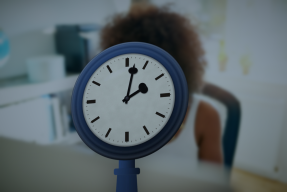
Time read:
**2:02**
